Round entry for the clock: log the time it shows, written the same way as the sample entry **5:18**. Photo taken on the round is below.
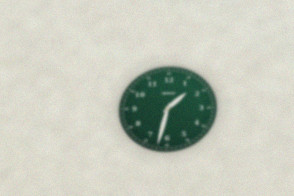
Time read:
**1:32**
